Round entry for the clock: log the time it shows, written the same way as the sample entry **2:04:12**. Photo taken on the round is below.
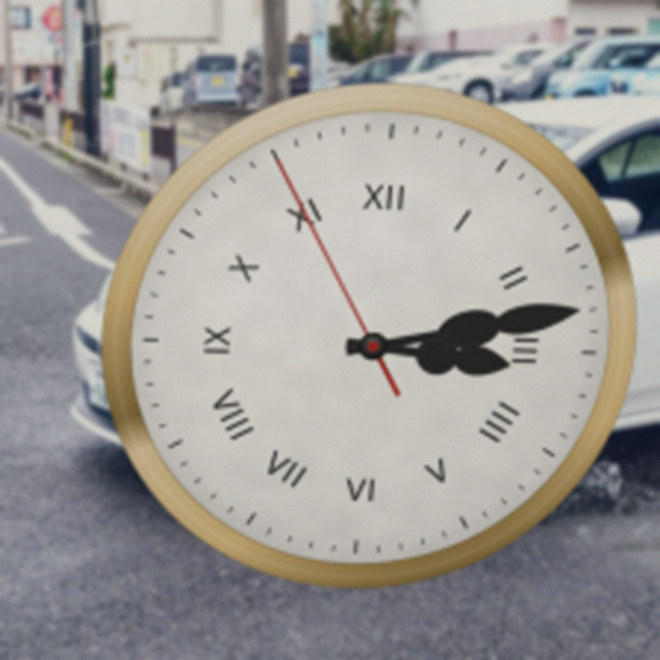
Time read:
**3:12:55**
